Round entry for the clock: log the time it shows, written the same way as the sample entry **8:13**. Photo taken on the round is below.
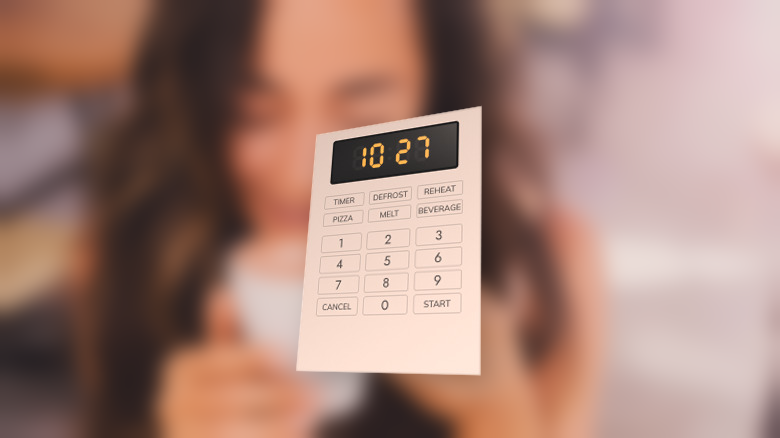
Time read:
**10:27**
